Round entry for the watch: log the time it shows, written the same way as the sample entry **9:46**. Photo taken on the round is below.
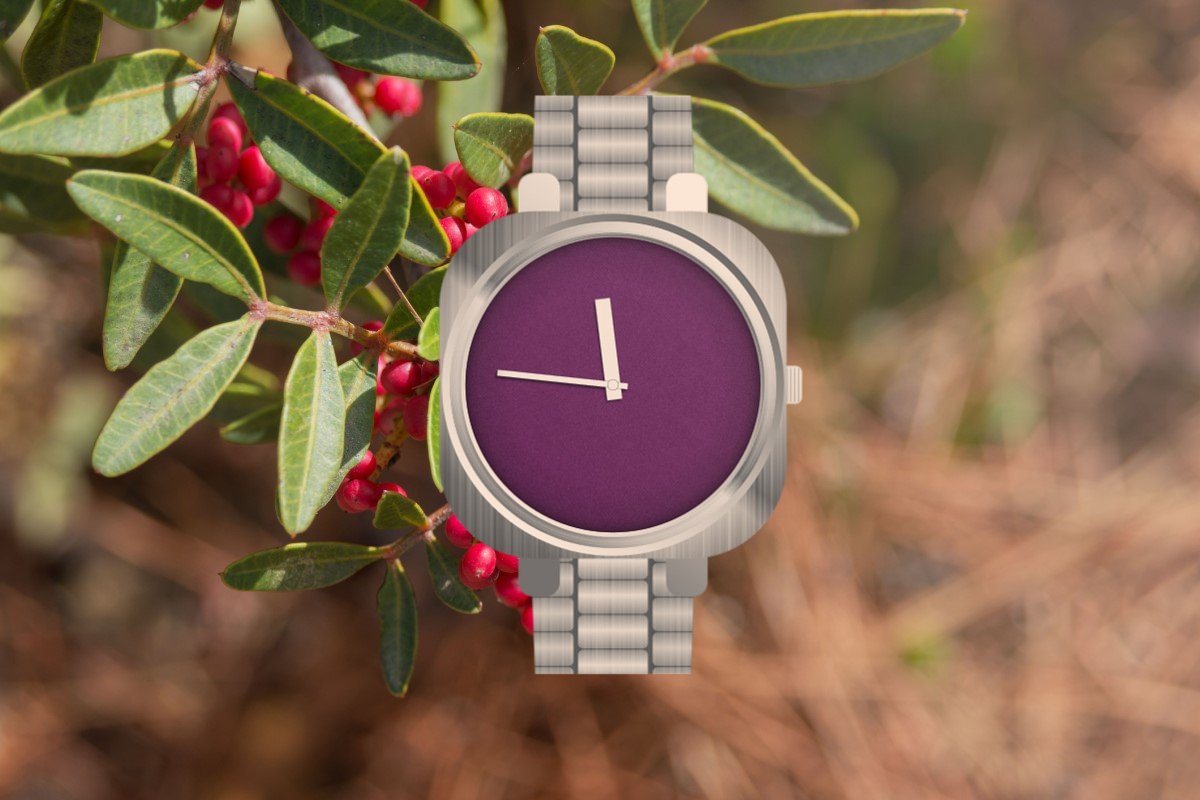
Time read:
**11:46**
